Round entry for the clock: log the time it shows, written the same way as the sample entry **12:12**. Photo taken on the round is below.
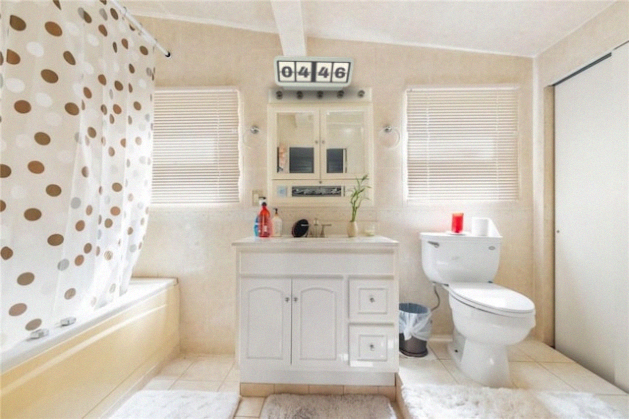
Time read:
**4:46**
